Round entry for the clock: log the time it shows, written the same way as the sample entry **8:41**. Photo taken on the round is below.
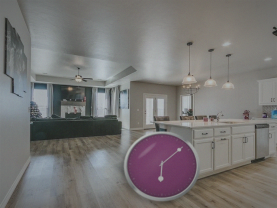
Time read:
**6:08**
